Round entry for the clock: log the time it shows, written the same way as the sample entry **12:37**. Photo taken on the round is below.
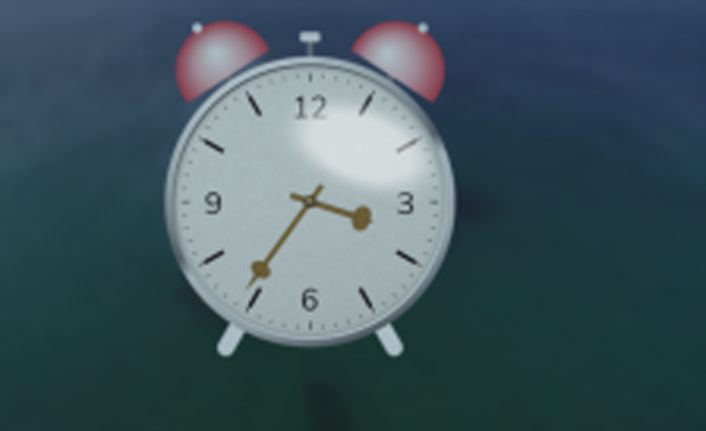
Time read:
**3:36**
